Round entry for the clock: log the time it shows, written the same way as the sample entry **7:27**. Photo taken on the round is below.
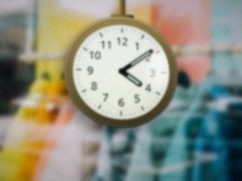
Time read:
**4:09**
